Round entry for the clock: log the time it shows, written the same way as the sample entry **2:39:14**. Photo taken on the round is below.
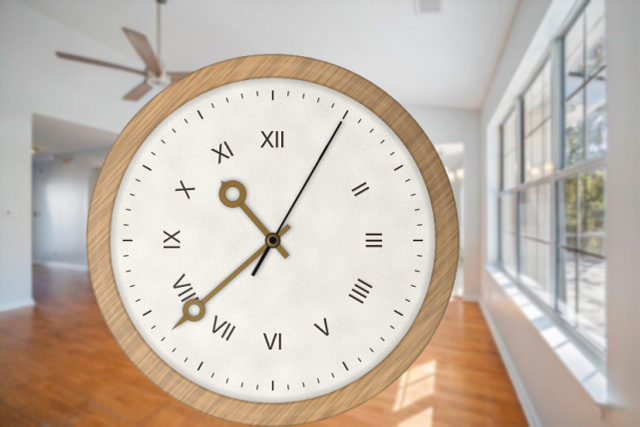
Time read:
**10:38:05**
